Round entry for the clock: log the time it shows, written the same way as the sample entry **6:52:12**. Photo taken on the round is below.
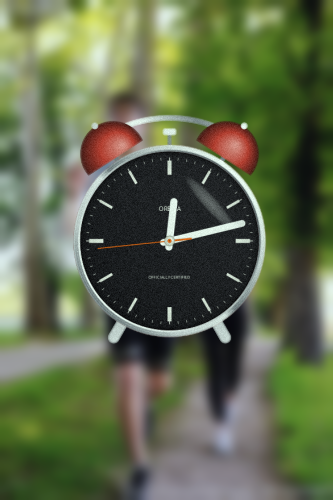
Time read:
**12:12:44**
